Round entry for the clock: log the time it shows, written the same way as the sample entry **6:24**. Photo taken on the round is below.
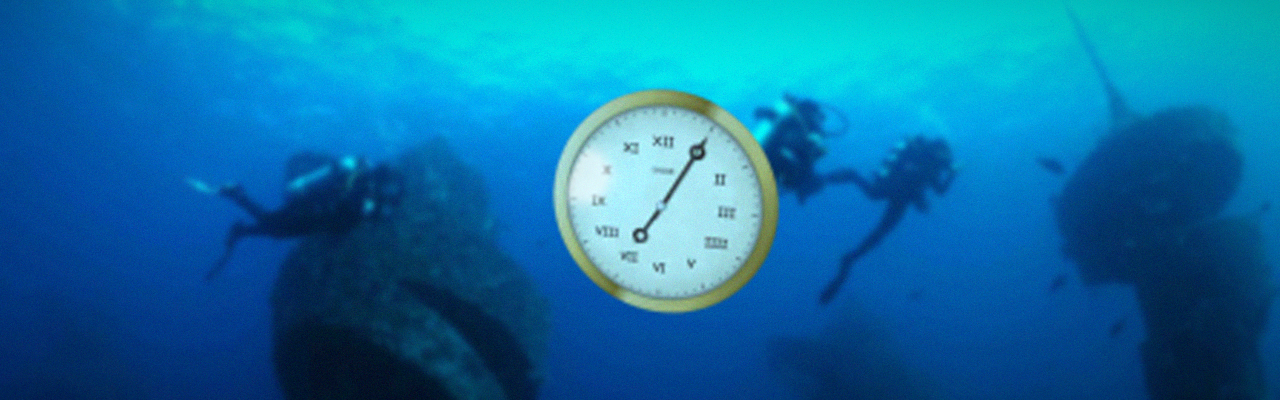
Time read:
**7:05**
